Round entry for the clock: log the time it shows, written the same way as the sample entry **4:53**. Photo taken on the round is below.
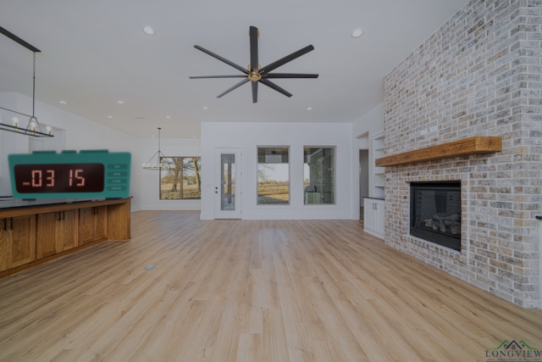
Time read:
**3:15**
